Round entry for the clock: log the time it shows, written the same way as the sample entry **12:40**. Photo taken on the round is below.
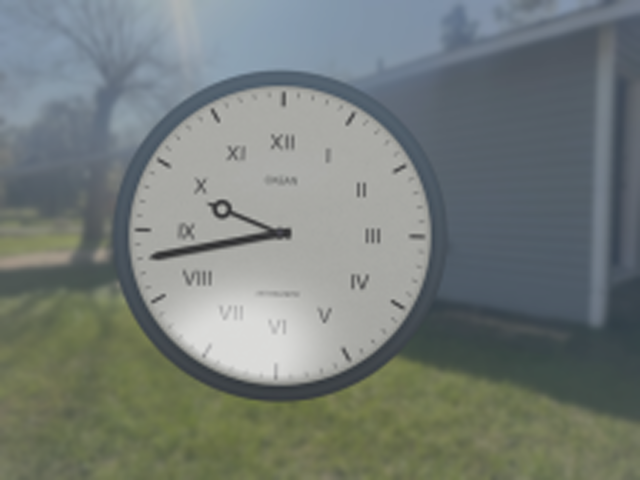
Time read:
**9:43**
